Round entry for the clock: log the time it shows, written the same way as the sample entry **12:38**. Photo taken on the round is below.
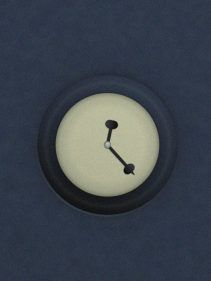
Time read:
**12:23**
